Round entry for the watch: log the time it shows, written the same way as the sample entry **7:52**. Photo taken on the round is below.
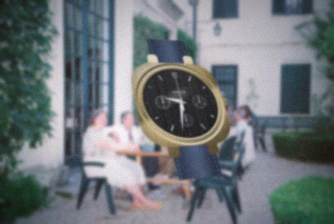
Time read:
**9:32**
